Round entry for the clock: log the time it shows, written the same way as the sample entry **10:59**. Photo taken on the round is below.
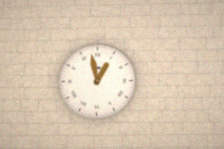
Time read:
**12:58**
